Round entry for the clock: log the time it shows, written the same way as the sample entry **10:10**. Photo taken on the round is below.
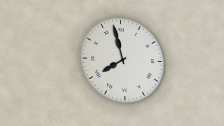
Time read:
**7:58**
